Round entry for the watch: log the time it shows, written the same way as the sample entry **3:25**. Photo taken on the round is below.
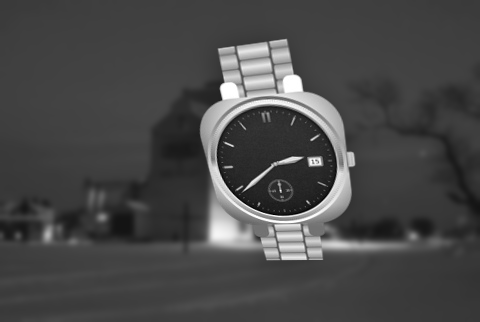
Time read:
**2:39**
